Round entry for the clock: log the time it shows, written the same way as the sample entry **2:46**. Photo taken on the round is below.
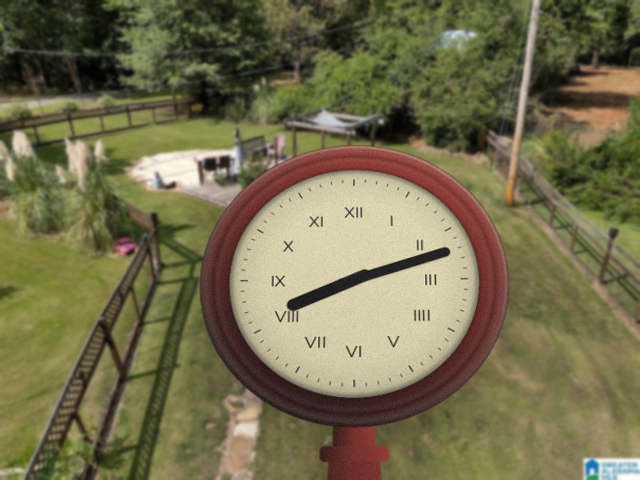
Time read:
**8:12**
